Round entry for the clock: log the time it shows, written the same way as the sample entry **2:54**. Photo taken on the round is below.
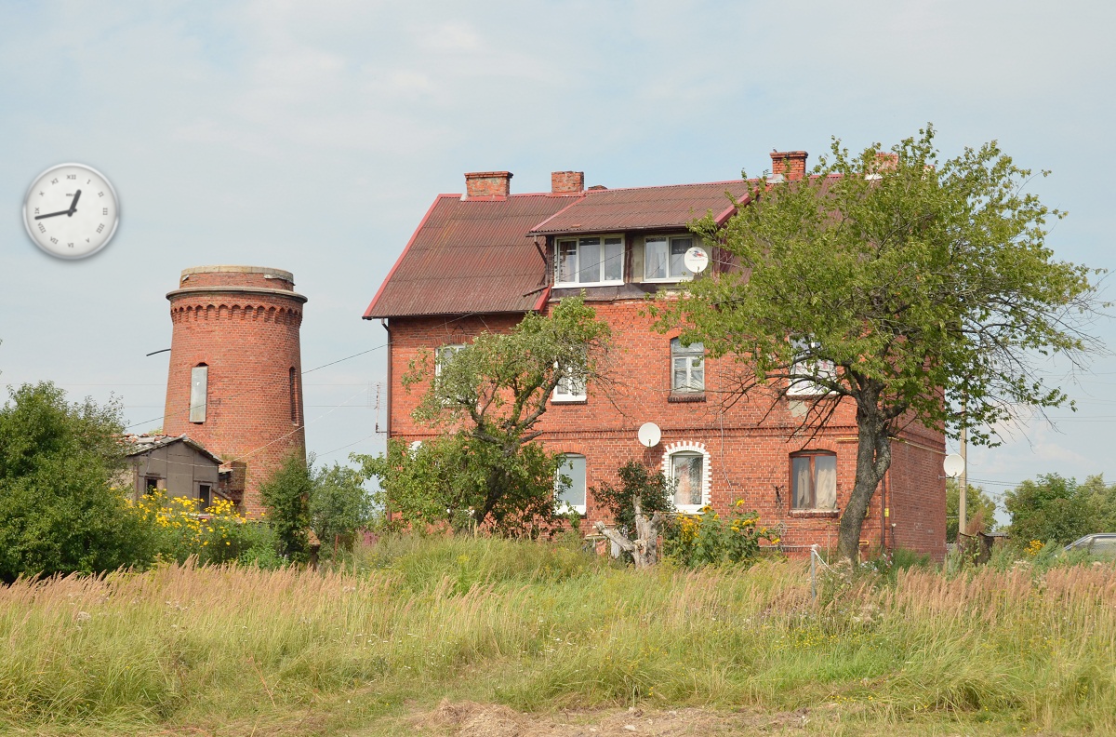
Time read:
**12:43**
